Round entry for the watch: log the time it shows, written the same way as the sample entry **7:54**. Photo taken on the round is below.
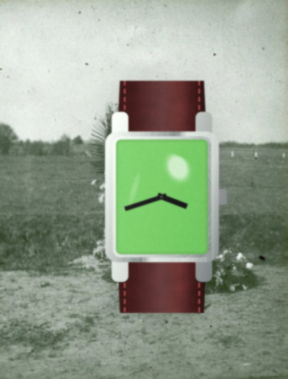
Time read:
**3:42**
